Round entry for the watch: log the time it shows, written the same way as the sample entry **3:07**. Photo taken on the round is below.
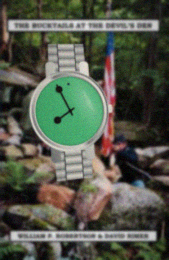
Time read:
**7:56**
